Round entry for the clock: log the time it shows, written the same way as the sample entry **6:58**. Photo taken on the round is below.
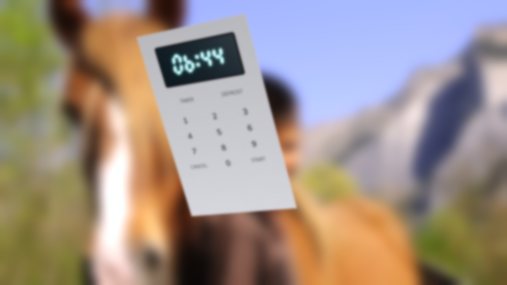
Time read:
**6:44**
